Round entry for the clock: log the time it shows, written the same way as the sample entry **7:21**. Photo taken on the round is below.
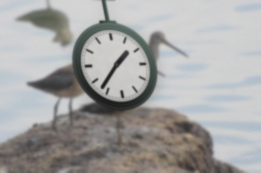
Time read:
**1:37**
